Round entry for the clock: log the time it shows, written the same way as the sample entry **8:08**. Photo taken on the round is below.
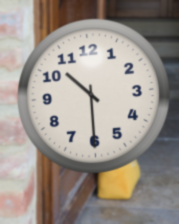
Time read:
**10:30**
